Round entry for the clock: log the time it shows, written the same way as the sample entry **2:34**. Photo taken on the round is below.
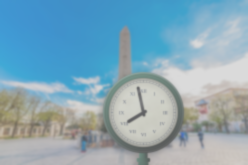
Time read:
**7:58**
